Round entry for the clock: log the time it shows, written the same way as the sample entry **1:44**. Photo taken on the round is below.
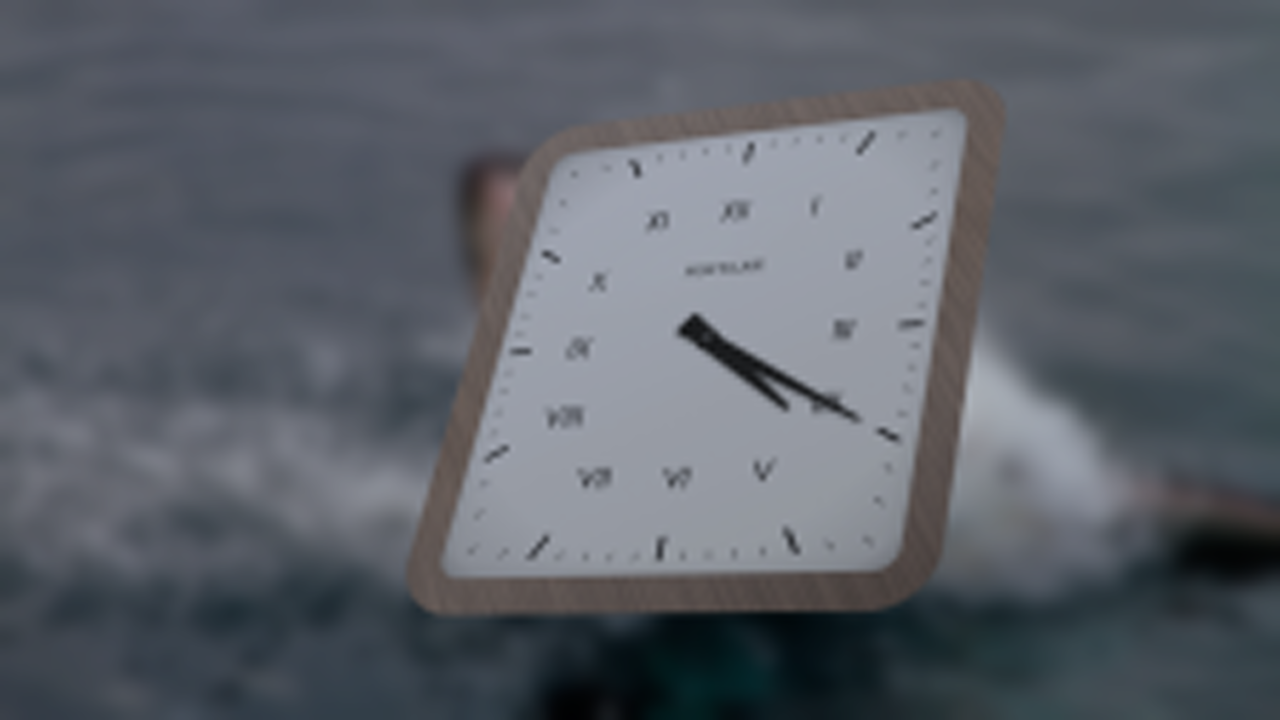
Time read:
**4:20**
